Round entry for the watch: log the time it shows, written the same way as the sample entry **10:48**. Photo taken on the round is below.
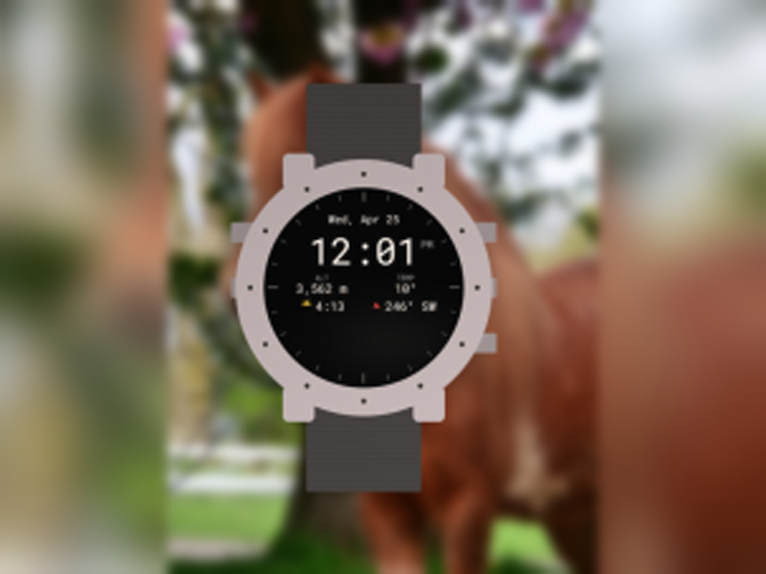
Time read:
**12:01**
